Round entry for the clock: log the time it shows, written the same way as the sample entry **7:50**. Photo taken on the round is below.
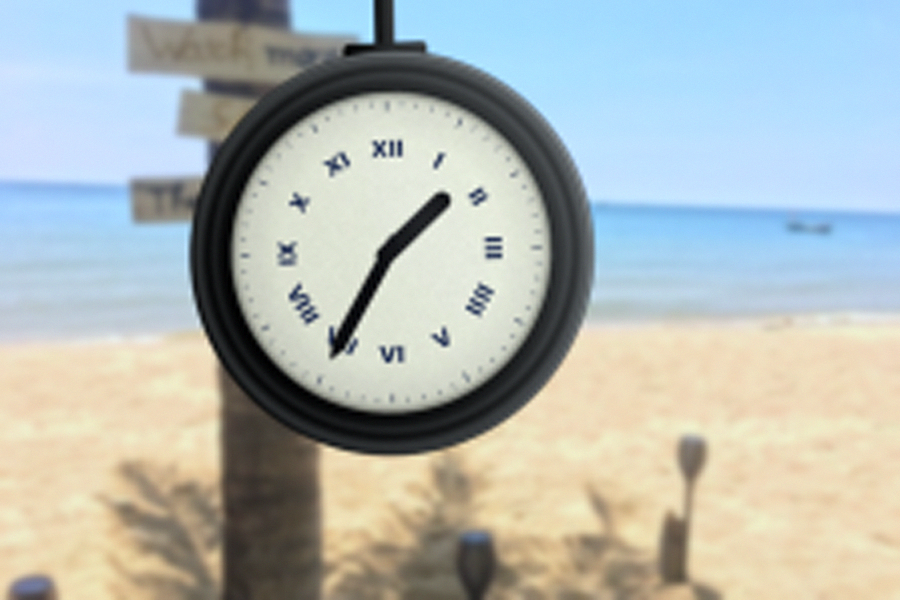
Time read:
**1:35**
